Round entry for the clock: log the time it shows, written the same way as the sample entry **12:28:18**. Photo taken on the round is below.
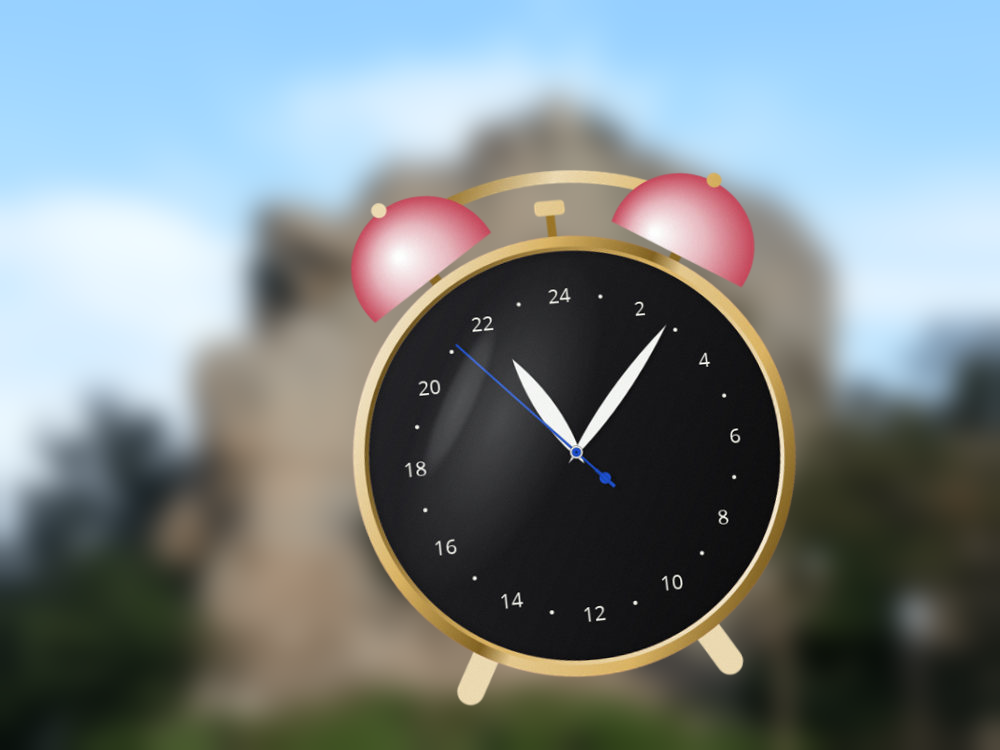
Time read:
**22:06:53**
